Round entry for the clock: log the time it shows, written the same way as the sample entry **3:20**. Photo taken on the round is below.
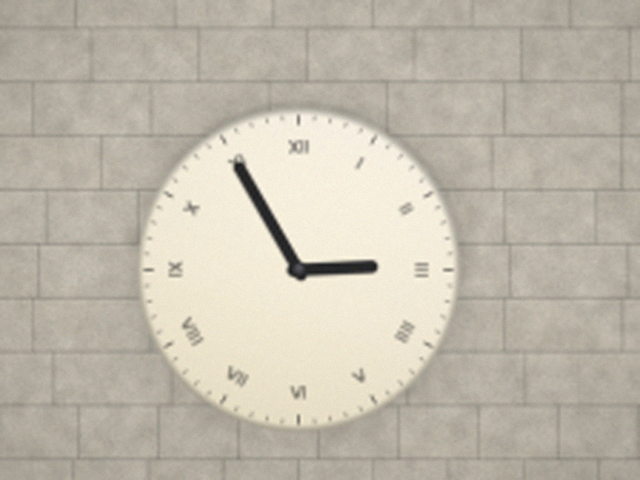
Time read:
**2:55**
